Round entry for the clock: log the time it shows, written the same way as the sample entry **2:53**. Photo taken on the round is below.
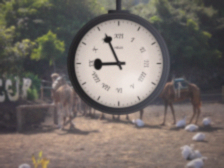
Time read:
**8:56**
